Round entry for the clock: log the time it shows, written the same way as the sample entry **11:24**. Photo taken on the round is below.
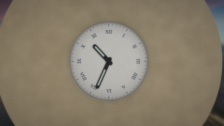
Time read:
**10:34**
